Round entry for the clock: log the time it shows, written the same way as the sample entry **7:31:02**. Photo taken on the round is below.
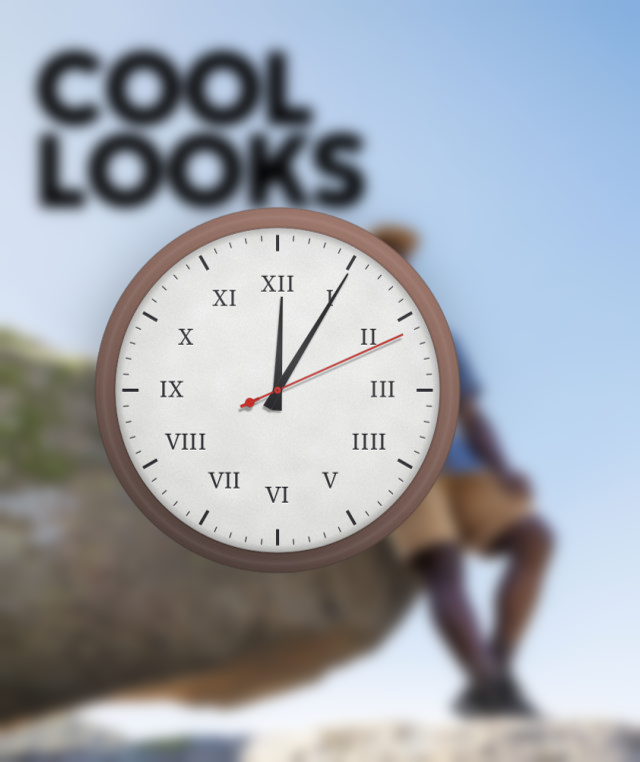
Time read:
**12:05:11**
